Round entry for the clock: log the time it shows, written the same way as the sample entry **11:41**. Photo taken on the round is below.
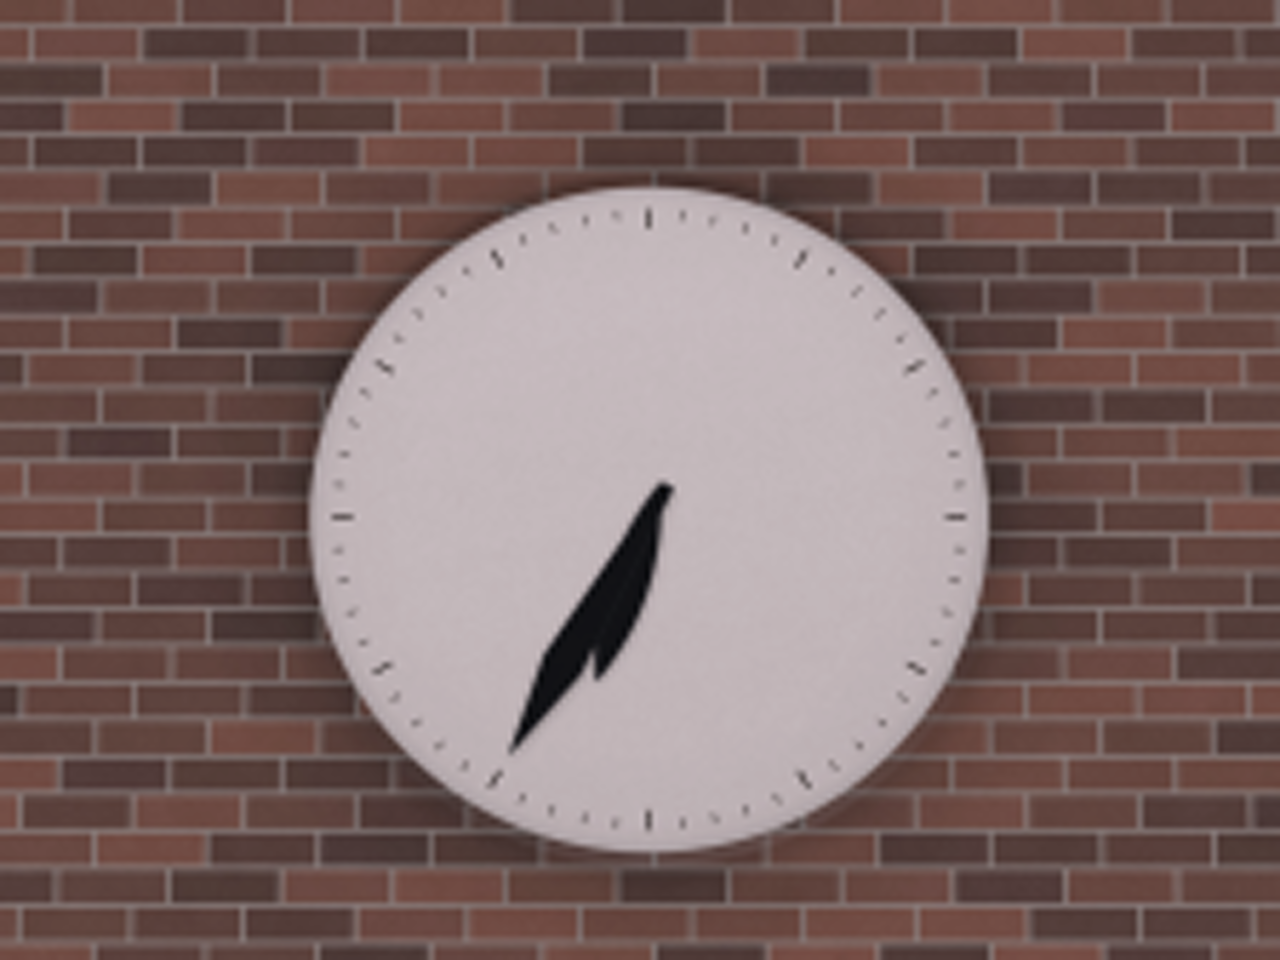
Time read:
**6:35**
